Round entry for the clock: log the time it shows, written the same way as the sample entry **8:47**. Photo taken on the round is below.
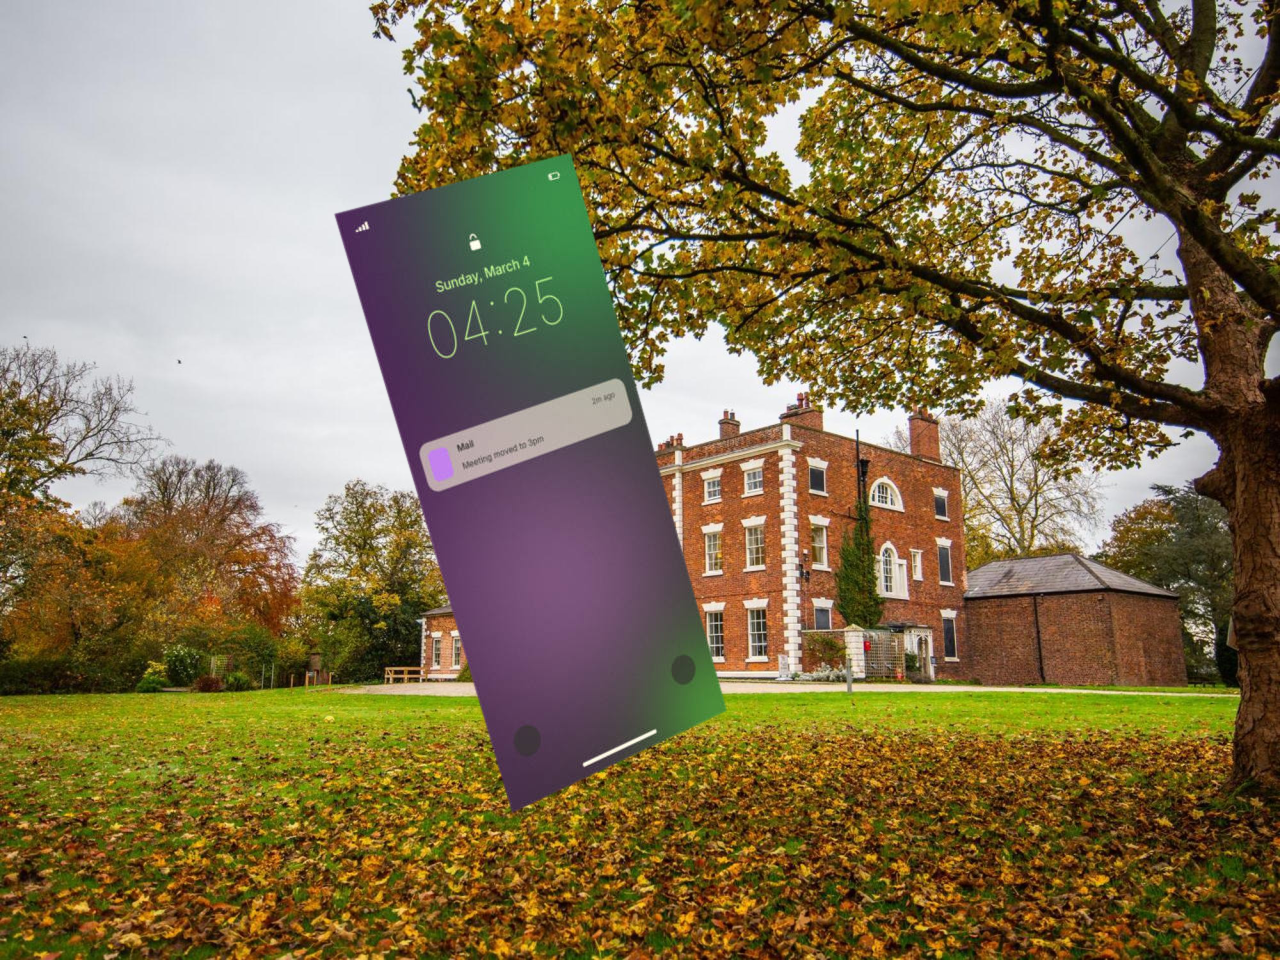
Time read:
**4:25**
